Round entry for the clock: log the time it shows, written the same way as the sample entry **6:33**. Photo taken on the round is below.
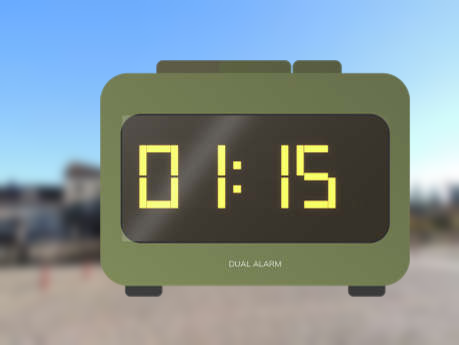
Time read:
**1:15**
